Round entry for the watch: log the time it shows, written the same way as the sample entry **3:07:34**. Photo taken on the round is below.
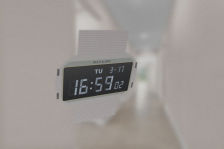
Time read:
**16:59:02**
